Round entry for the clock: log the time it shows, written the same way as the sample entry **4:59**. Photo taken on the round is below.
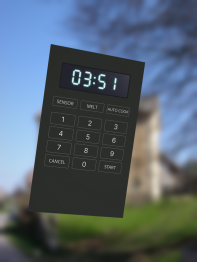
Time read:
**3:51**
